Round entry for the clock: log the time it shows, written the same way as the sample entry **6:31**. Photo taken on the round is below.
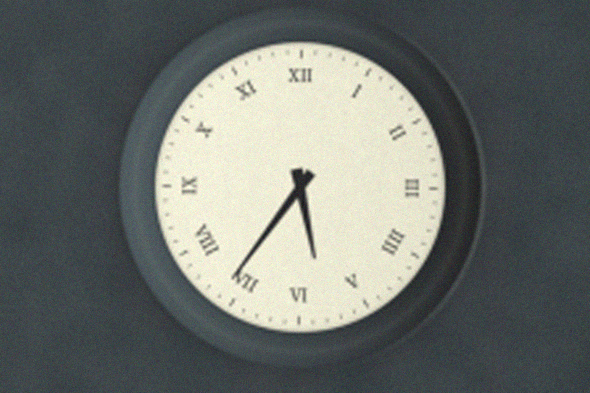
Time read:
**5:36**
